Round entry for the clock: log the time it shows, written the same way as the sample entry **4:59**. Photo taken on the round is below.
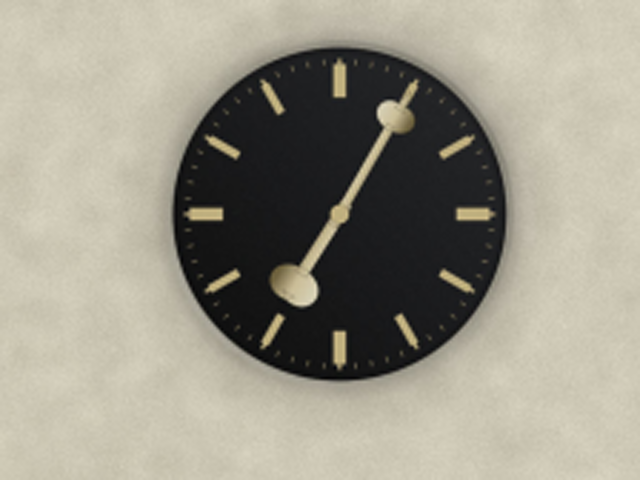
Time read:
**7:05**
